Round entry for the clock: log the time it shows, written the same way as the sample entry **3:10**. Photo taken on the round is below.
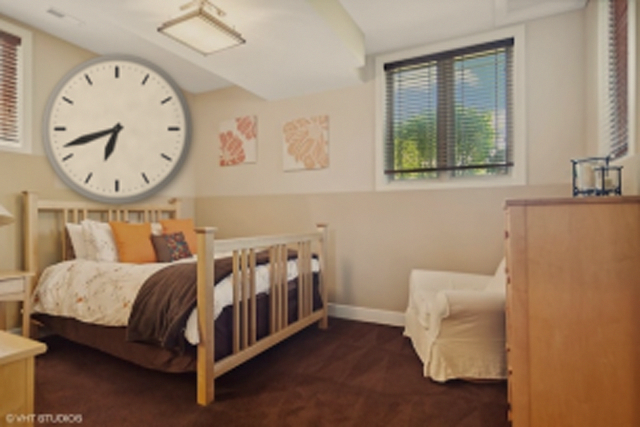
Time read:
**6:42**
